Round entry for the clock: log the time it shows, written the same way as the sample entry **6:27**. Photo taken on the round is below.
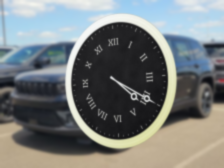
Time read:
**4:20**
